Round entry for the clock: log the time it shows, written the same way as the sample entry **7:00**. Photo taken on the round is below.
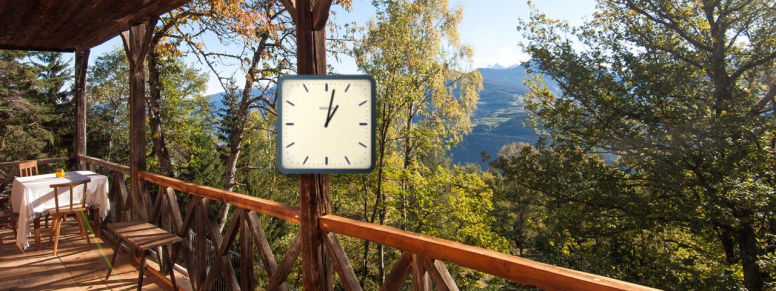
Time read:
**1:02**
